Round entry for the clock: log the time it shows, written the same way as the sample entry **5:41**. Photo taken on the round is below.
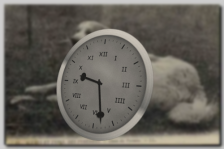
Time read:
**9:28**
